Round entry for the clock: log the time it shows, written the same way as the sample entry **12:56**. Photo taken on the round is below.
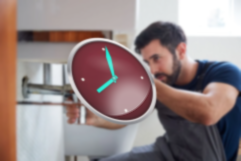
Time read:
**8:01**
